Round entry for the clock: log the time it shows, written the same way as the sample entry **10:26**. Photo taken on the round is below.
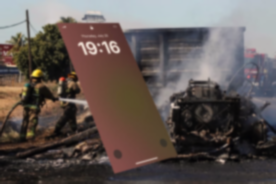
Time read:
**19:16**
